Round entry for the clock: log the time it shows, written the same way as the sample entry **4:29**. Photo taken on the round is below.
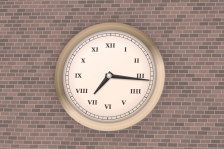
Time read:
**7:16**
